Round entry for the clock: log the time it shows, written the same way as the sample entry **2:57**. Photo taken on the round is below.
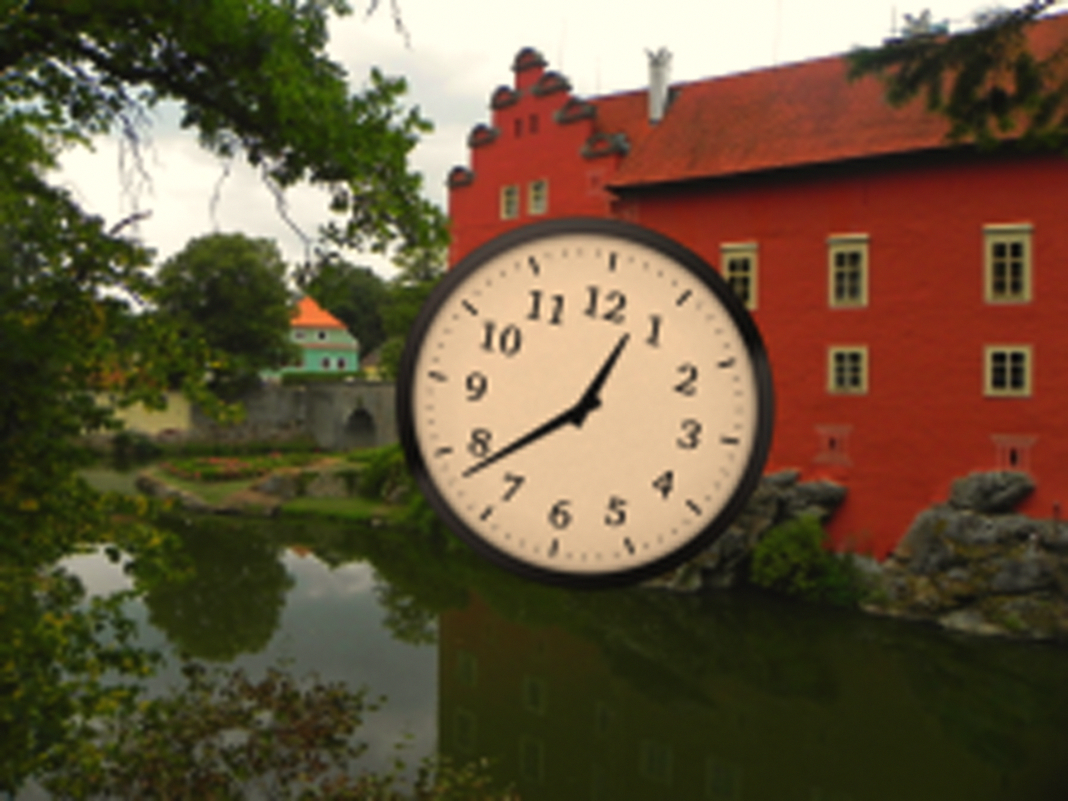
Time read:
**12:38**
